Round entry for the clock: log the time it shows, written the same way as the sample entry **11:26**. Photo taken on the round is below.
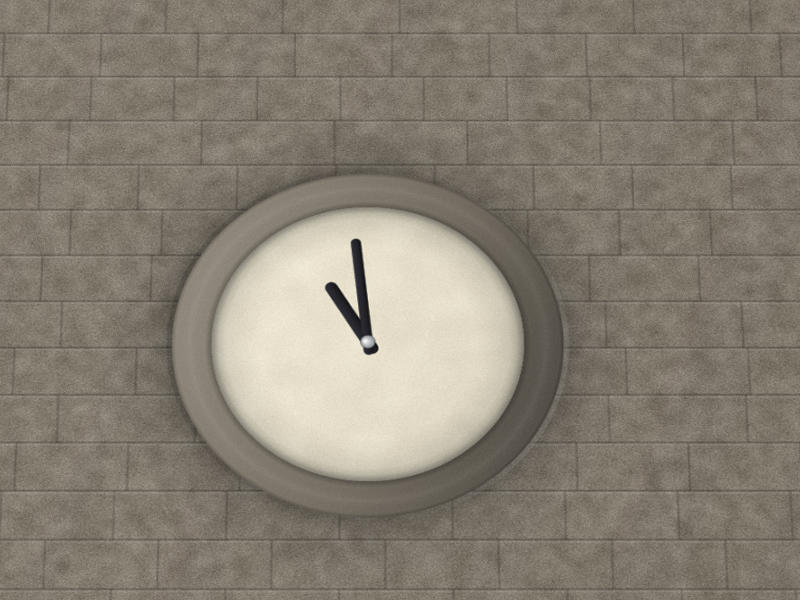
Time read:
**10:59**
